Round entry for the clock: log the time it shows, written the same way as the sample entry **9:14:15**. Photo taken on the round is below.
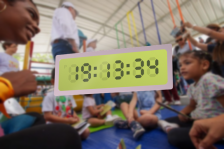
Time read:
**19:13:34**
